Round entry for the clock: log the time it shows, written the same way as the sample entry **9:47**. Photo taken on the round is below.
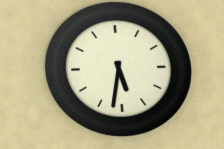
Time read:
**5:32**
